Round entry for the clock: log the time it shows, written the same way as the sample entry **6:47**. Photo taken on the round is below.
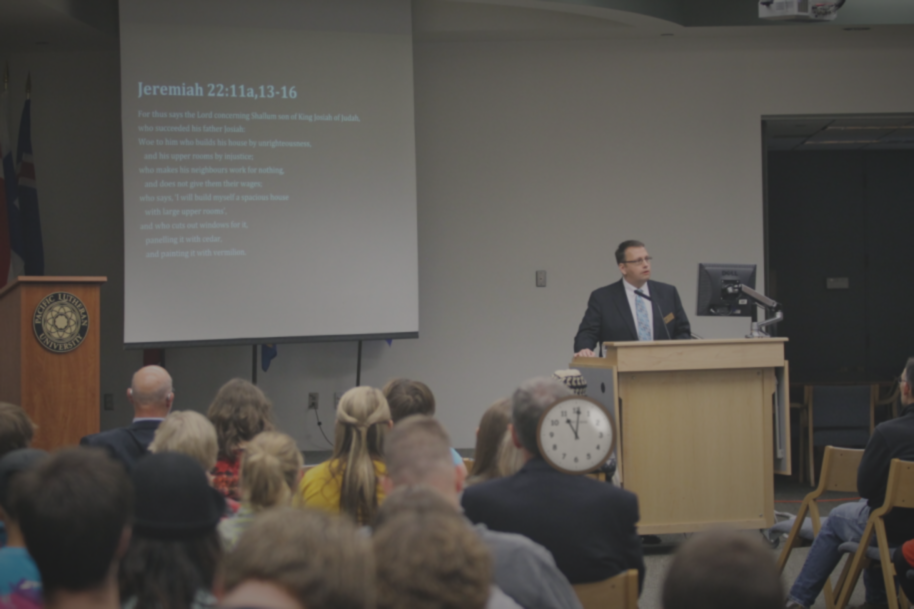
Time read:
**11:01**
